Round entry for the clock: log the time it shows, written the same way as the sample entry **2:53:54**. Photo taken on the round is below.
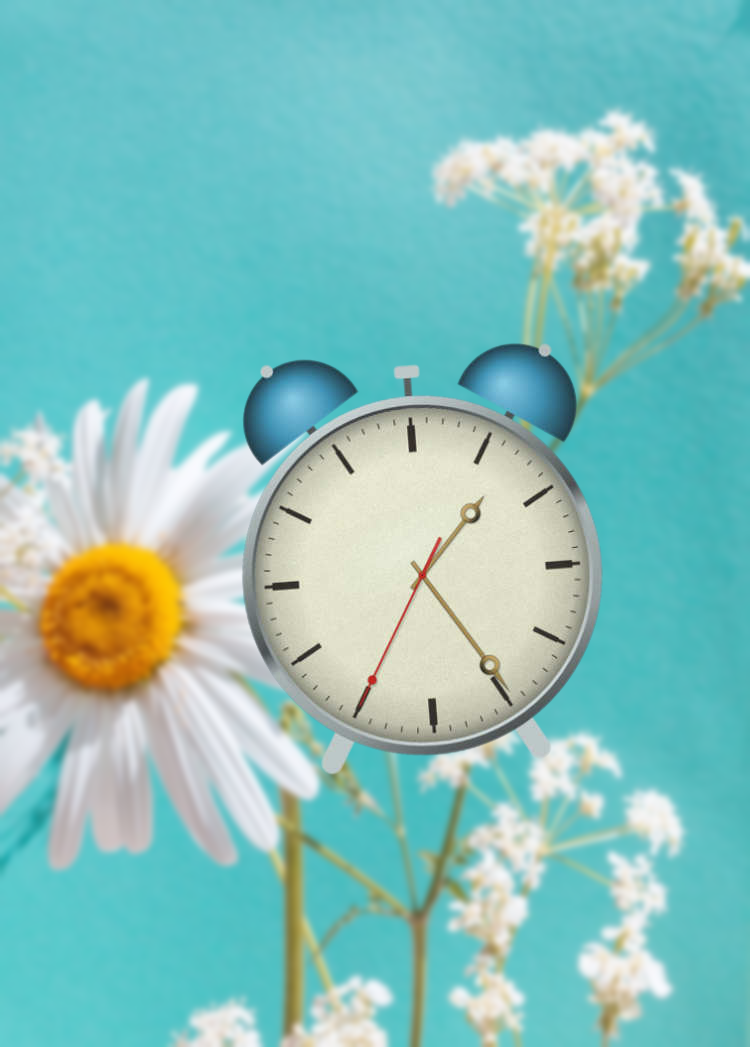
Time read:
**1:24:35**
